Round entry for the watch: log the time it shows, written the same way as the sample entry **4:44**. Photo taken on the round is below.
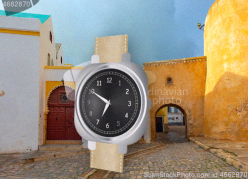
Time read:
**6:50**
